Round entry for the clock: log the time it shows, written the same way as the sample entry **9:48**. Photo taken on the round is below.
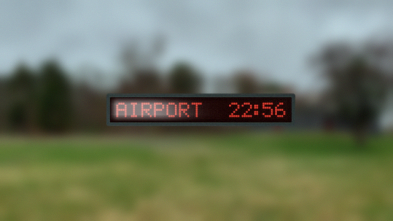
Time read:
**22:56**
